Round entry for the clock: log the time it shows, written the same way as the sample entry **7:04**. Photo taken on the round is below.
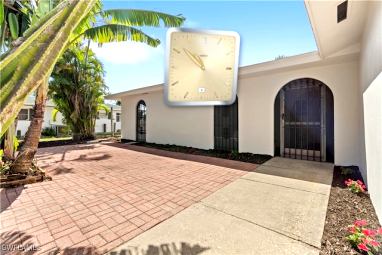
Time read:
**10:52**
